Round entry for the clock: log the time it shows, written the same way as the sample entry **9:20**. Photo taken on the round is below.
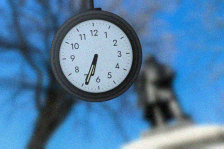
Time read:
**6:34**
